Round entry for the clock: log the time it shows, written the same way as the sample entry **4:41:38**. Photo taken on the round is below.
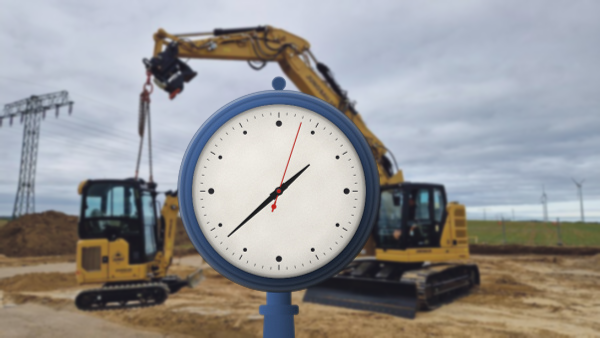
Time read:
**1:38:03**
